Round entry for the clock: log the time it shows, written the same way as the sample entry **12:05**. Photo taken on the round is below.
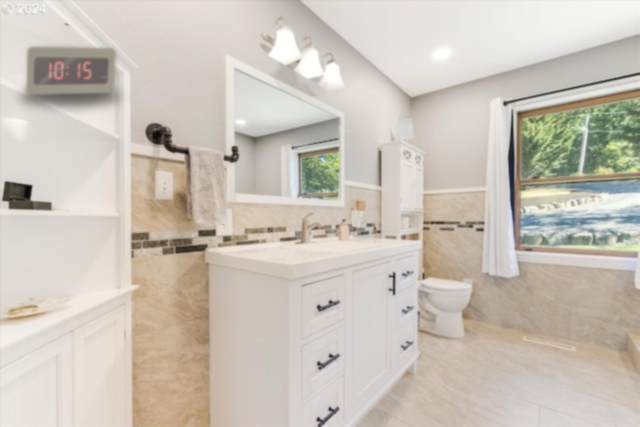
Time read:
**10:15**
